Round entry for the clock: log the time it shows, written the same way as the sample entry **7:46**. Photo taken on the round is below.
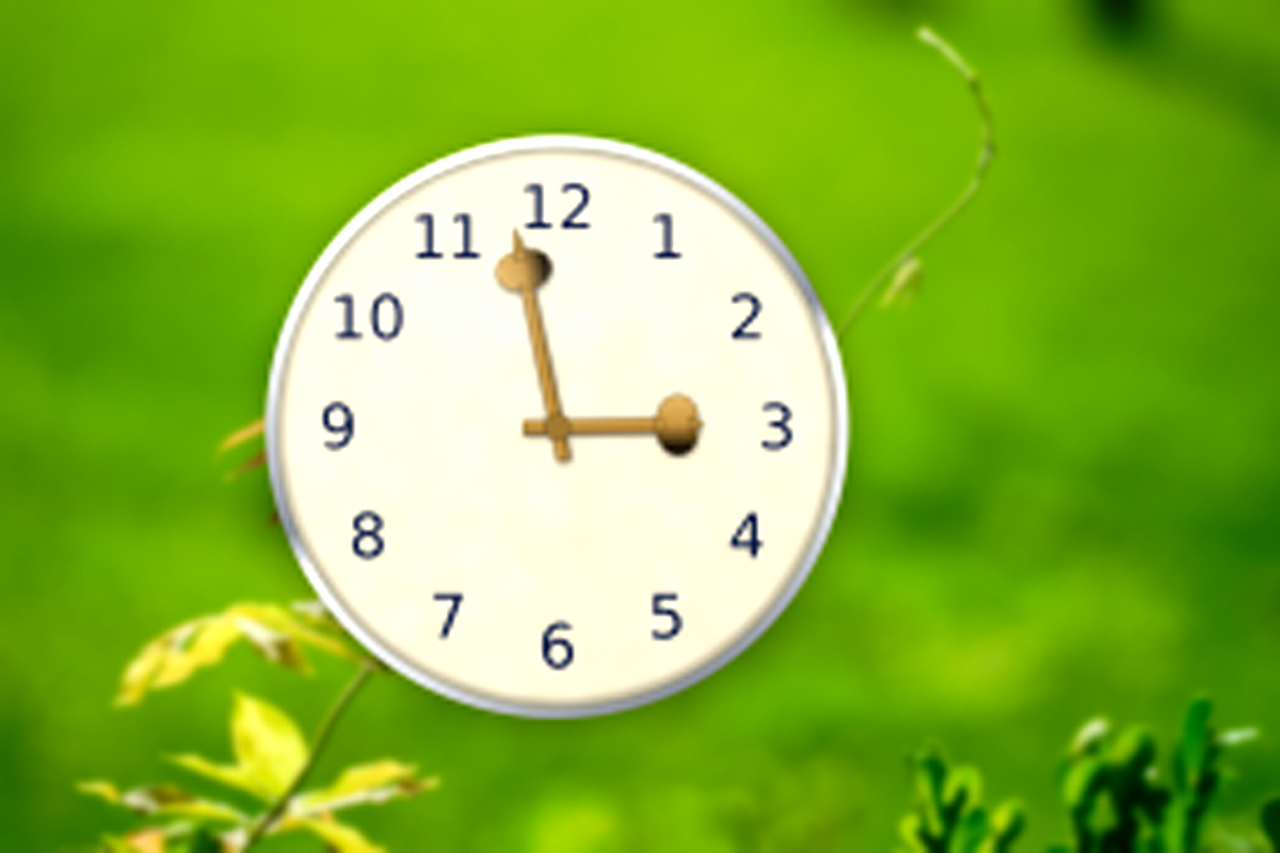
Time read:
**2:58**
